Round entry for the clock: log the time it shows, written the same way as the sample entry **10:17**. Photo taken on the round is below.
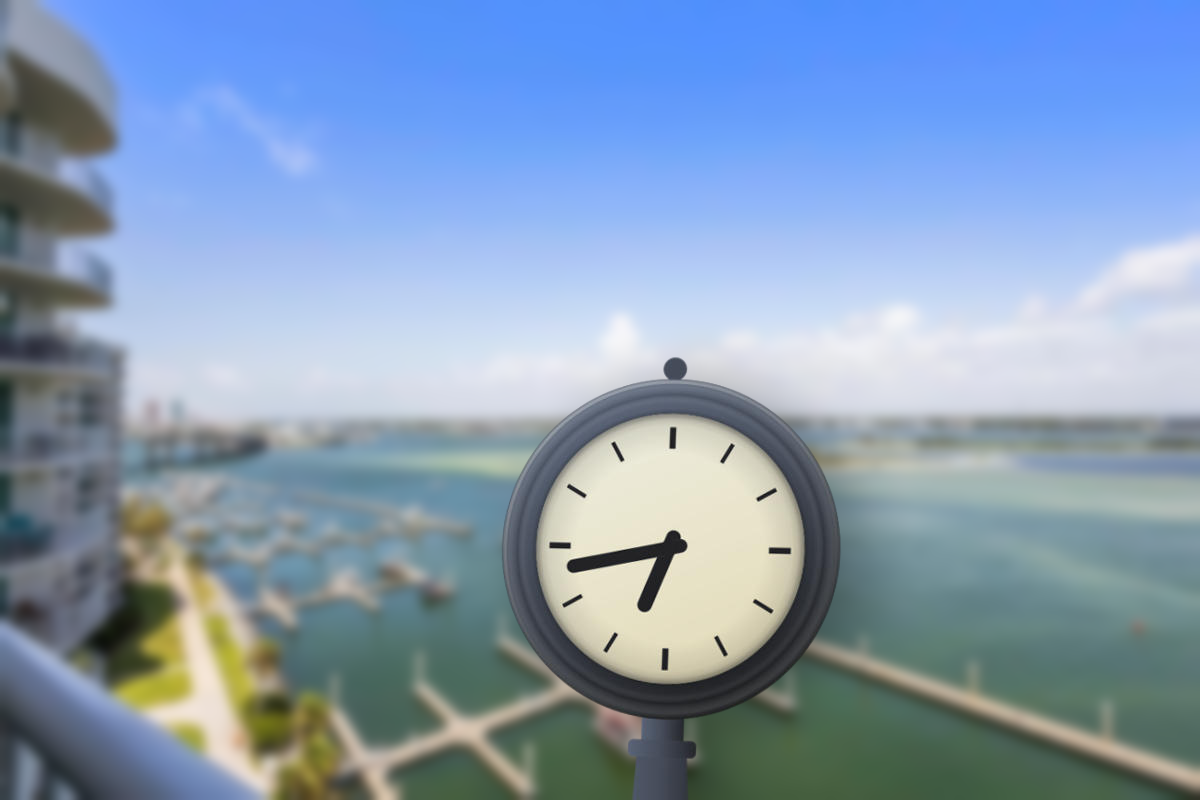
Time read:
**6:43**
